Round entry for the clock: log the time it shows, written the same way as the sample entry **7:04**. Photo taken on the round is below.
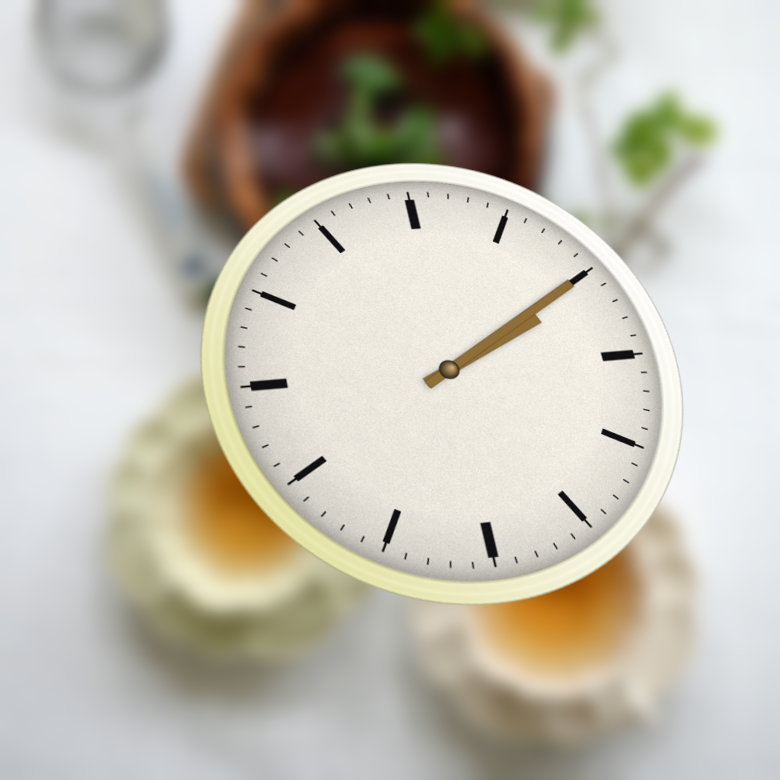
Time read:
**2:10**
